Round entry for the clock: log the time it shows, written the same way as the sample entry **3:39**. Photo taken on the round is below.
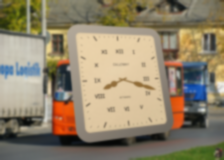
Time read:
**8:18**
